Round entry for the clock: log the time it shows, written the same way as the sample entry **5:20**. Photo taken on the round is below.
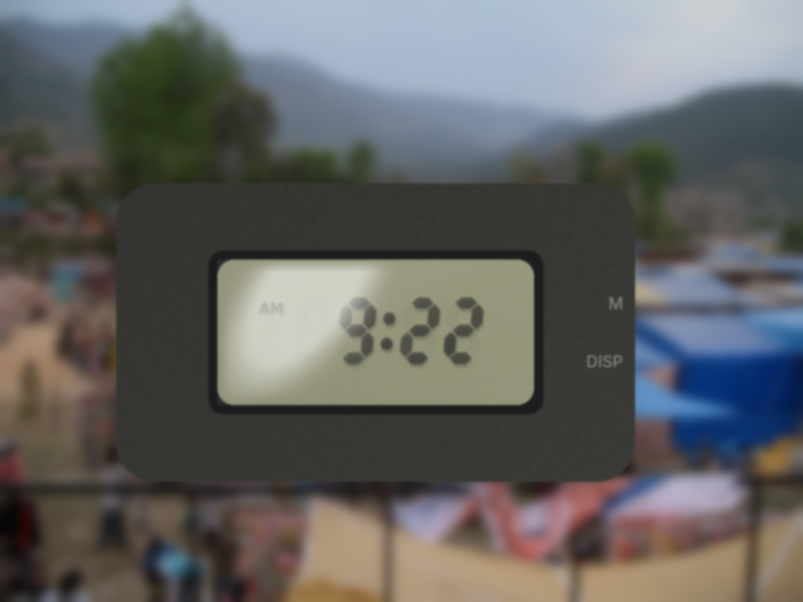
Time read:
**9:22**
